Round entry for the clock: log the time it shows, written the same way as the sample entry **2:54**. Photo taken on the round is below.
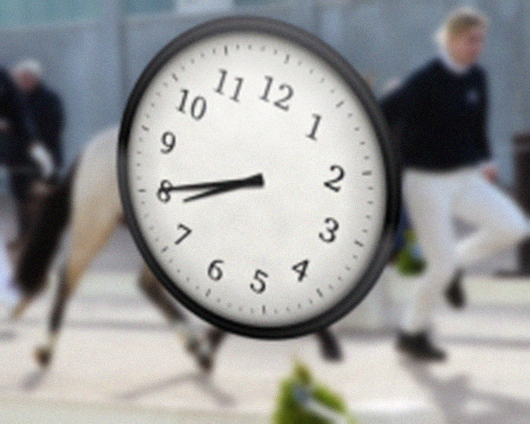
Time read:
**7:40**
